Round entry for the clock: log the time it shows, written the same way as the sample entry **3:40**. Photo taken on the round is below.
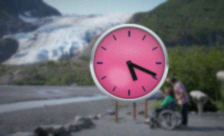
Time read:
**5:19**
